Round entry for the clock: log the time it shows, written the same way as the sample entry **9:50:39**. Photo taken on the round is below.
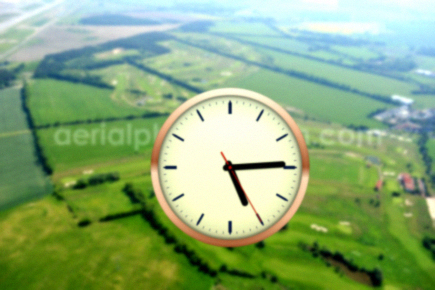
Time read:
**5:14:25**
